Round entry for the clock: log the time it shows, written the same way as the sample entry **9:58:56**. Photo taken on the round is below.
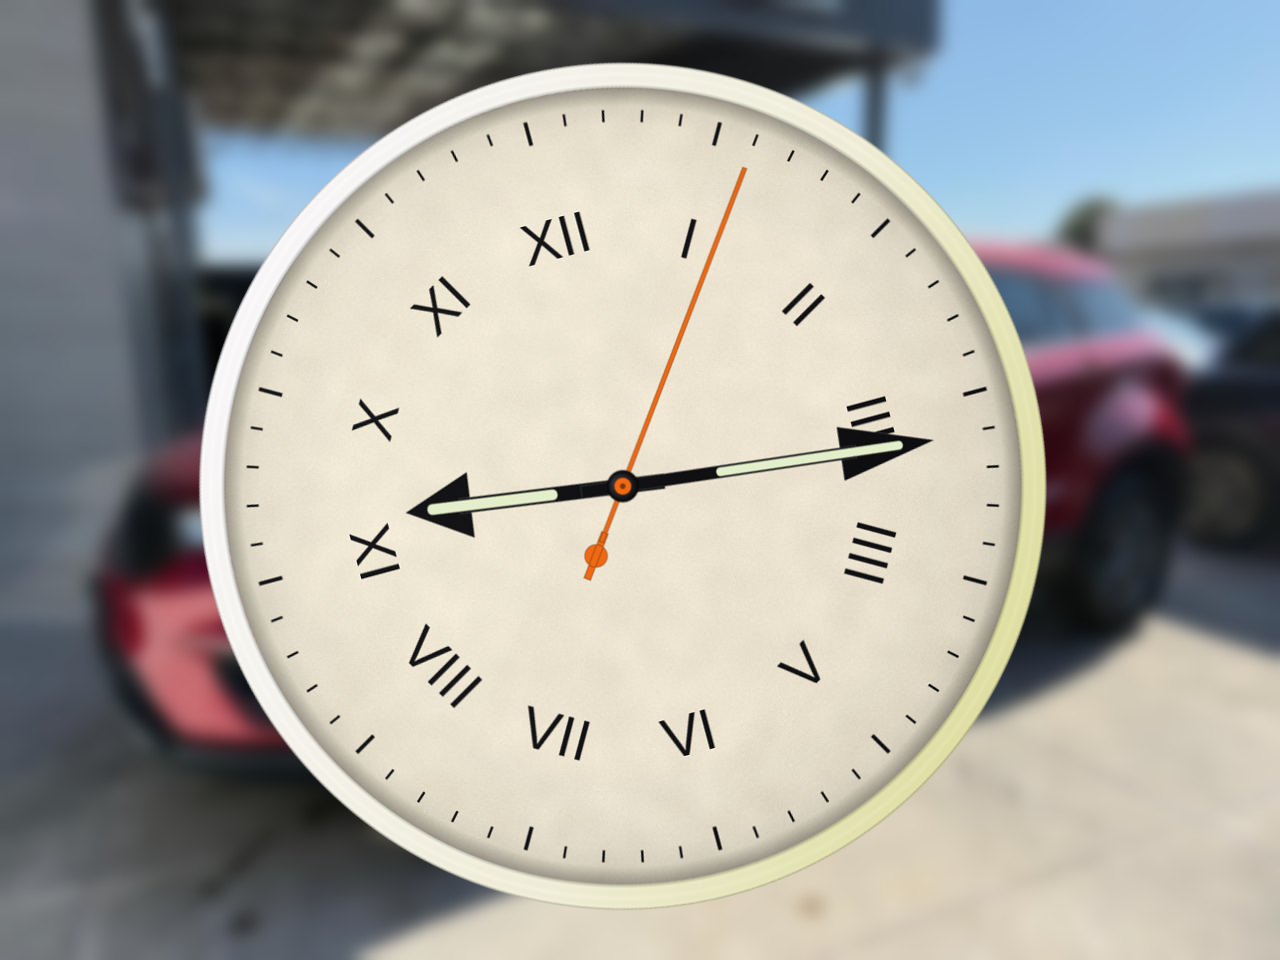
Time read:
**9:16:06**
